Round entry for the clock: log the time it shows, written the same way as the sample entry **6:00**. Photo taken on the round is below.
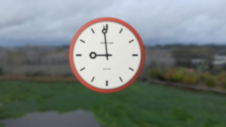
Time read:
**8:59**
